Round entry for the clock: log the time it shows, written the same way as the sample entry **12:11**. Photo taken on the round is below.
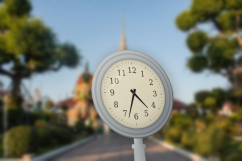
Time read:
**4:33**
